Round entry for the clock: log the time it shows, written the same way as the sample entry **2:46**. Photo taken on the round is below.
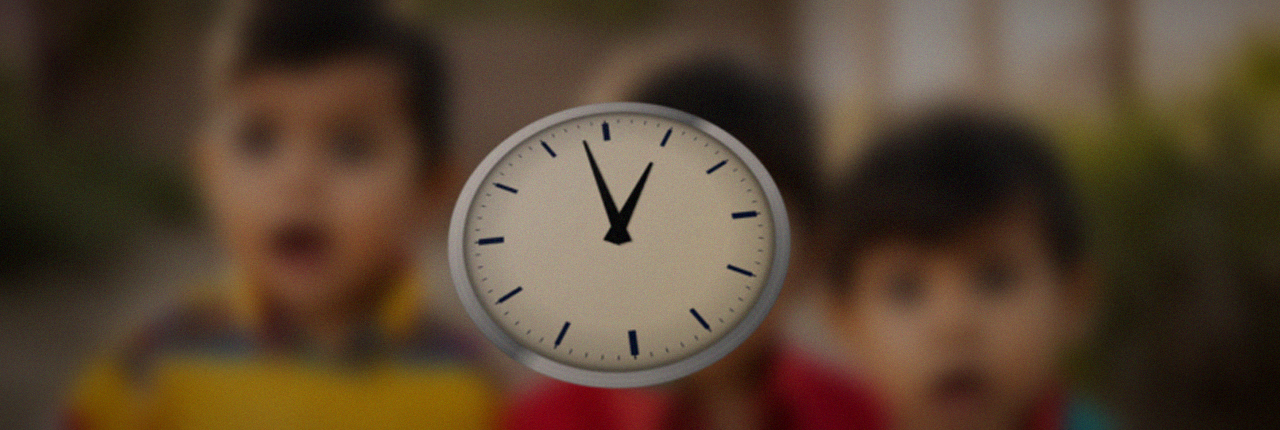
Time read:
**12:58**
